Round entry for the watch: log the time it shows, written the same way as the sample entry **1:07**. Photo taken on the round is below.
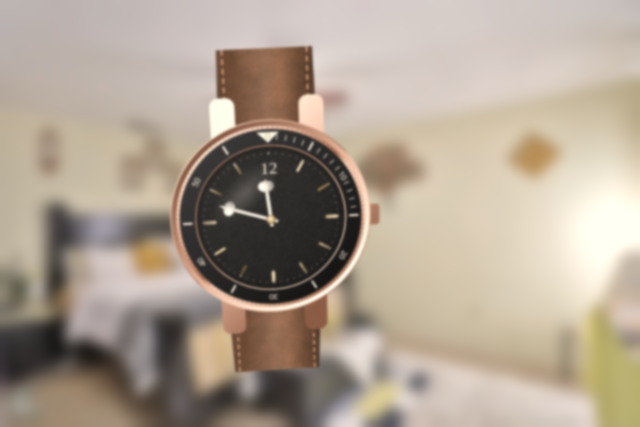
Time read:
**11:48**
